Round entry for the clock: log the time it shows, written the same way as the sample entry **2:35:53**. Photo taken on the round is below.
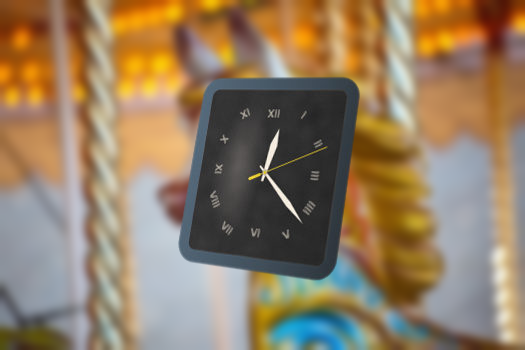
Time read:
**12:22:11**
